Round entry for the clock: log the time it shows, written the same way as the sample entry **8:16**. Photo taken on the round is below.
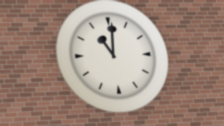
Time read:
**11:01**
